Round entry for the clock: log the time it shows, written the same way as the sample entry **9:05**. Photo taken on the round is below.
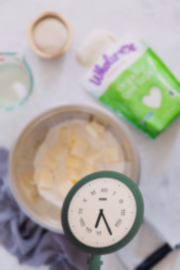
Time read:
**6:25**
